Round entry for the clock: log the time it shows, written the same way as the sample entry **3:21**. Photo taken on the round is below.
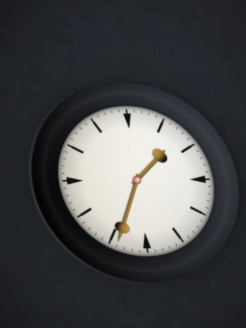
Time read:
**1:34**
